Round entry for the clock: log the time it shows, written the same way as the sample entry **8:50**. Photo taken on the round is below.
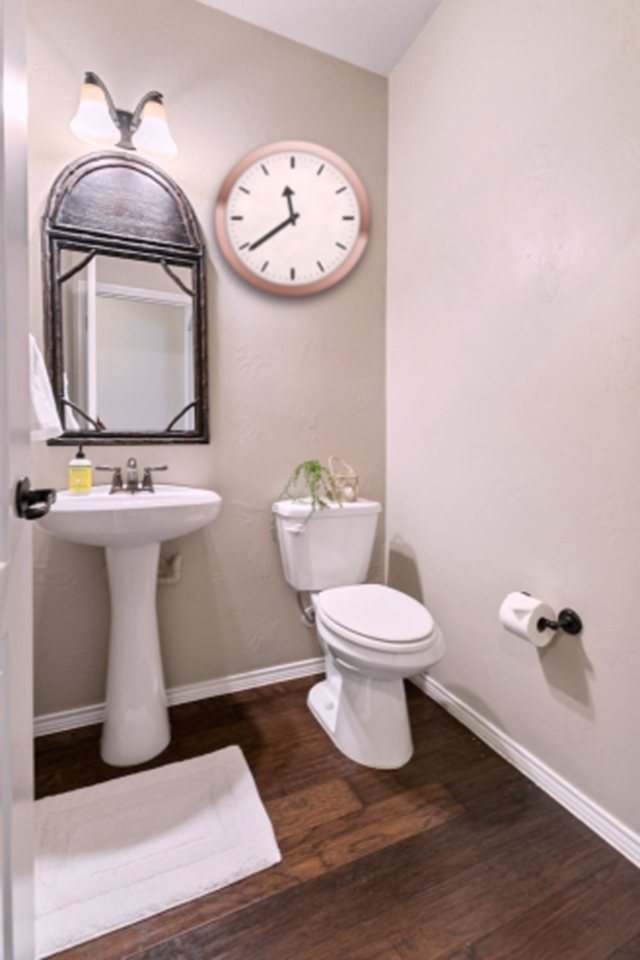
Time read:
**11:39**
